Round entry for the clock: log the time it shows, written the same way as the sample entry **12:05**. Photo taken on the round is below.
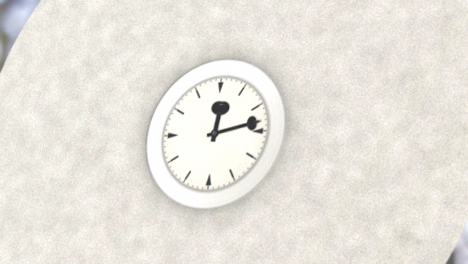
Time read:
**12:13**
